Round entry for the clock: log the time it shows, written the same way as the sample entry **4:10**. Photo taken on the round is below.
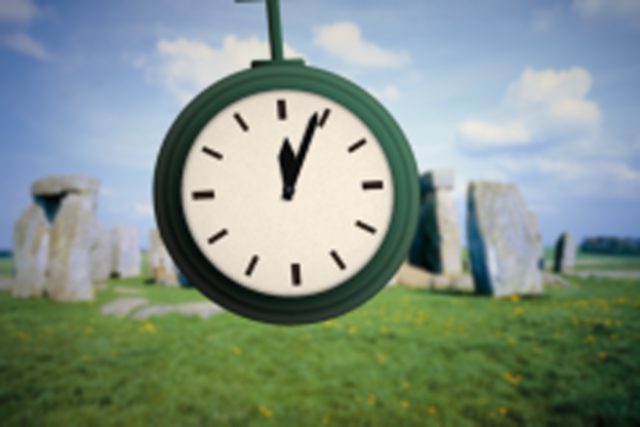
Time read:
**12:04**
